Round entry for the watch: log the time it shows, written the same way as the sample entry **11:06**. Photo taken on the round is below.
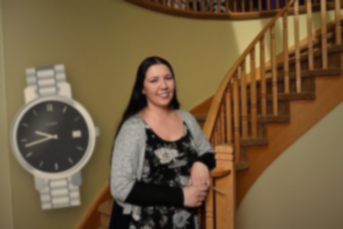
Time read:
**9:43**
